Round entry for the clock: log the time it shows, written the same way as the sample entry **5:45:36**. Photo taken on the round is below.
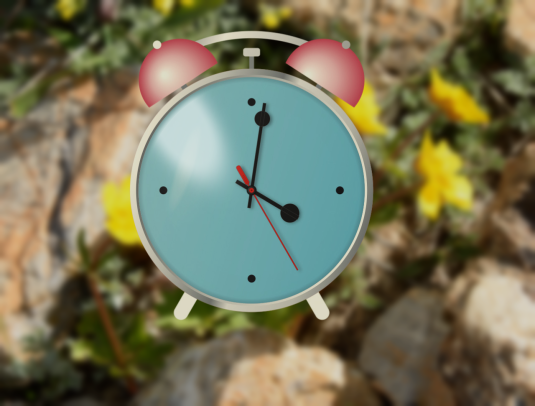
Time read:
**4:01:25**
